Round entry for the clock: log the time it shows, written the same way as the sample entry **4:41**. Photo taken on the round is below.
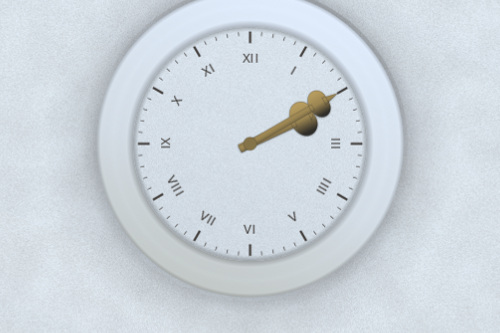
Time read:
**2:10**
